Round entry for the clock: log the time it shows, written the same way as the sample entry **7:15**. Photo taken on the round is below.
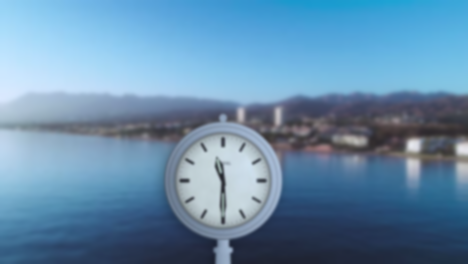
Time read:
**11:30**
